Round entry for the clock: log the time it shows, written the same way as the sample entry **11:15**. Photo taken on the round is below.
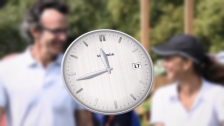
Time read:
**11:43**
